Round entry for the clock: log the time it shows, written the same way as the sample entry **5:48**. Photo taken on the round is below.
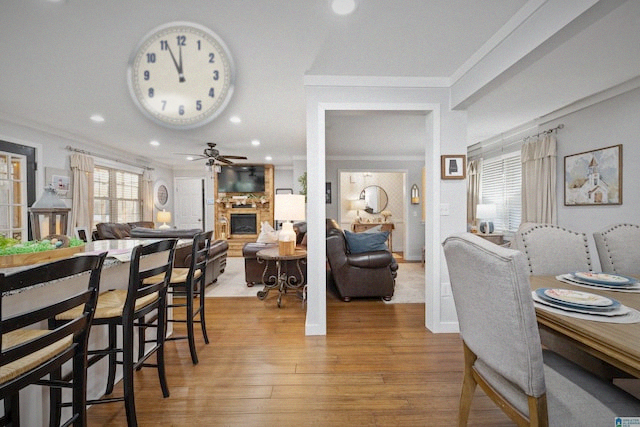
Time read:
**11:56**
